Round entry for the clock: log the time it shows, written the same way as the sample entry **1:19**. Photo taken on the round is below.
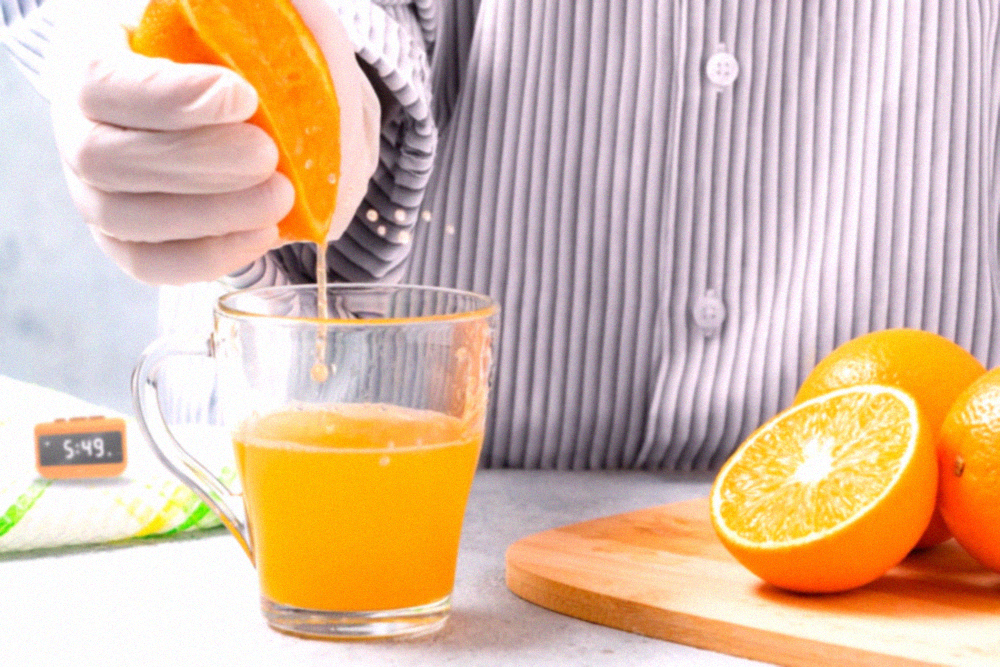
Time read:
**5:49**
